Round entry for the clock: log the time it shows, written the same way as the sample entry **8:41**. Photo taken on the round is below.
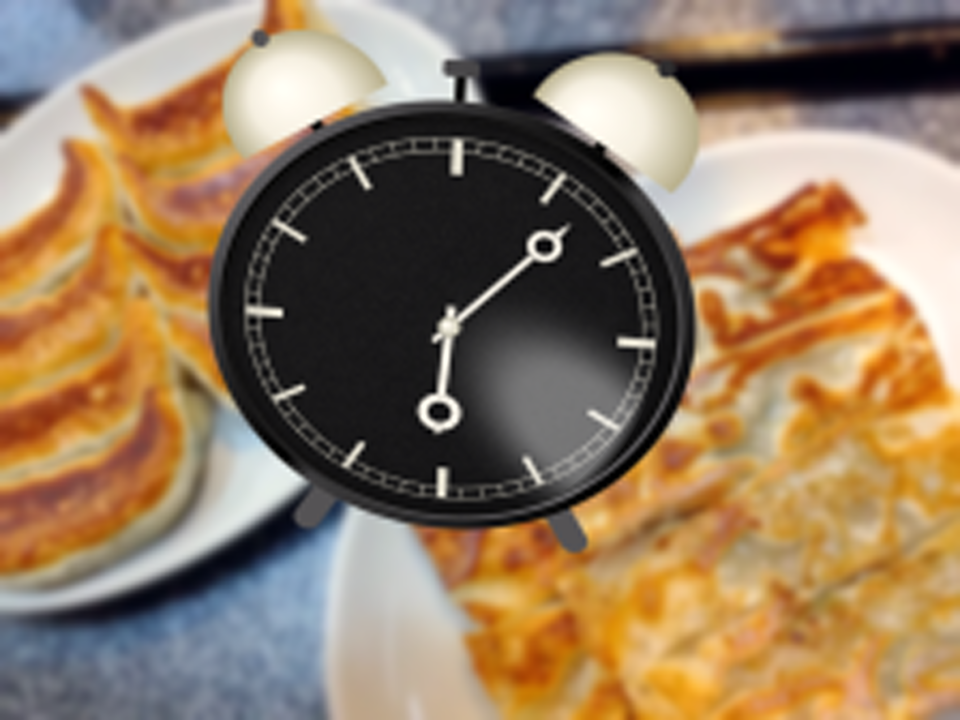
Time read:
**6:07**
